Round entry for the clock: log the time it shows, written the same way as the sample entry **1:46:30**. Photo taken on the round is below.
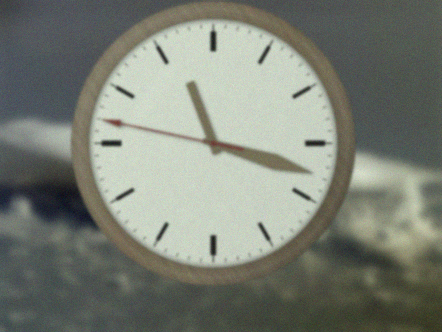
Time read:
**11:17:47**
